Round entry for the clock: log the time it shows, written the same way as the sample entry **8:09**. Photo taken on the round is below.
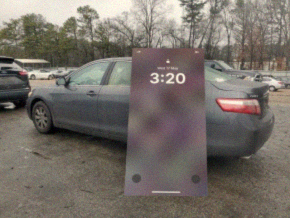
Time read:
**3:20**
